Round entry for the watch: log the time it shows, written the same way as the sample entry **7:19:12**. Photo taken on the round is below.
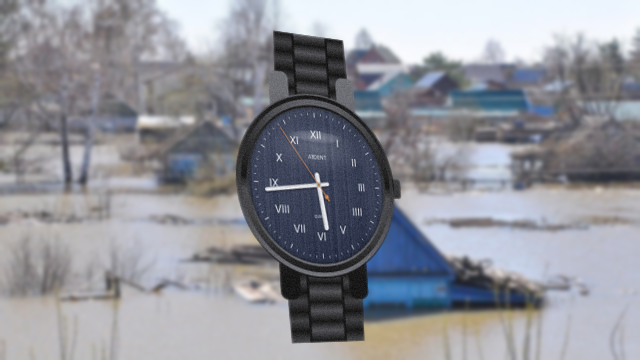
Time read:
**5:43:54**
